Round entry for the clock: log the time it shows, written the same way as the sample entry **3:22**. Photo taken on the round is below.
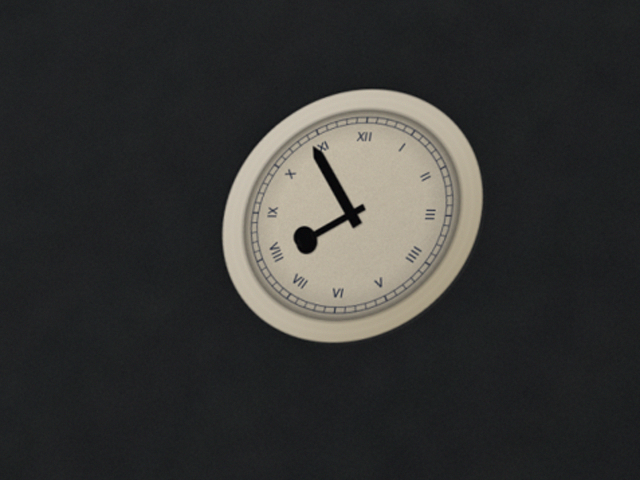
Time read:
**7:54**
